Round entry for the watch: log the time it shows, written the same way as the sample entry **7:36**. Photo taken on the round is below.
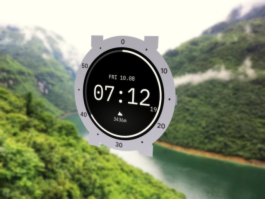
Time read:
**7:12**
